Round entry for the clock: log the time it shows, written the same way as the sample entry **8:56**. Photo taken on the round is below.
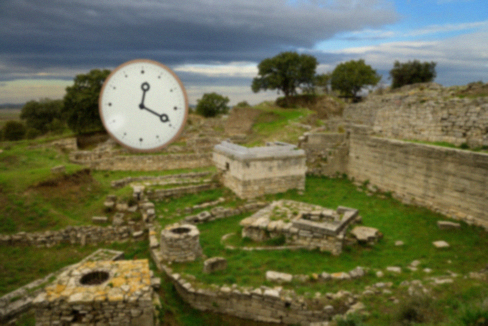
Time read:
**12:19**
